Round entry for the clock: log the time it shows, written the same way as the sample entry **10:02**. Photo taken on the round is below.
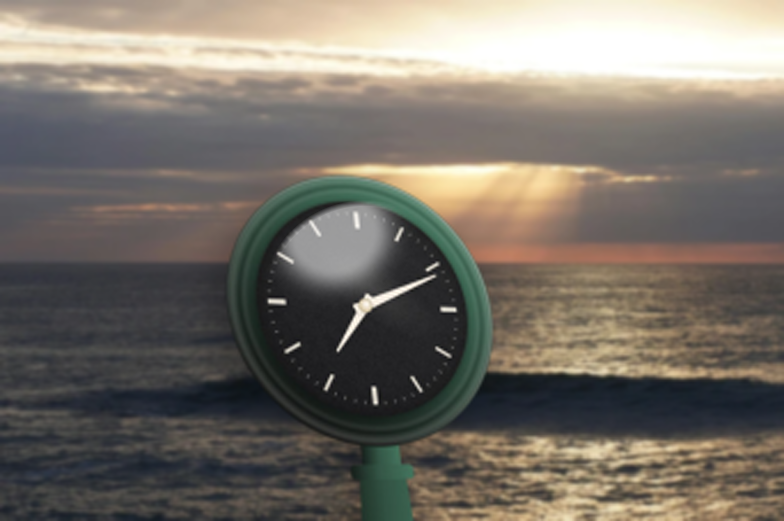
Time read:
**7:11**
